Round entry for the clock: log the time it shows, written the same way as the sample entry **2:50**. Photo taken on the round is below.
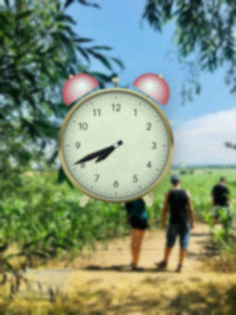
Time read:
**7:41**
